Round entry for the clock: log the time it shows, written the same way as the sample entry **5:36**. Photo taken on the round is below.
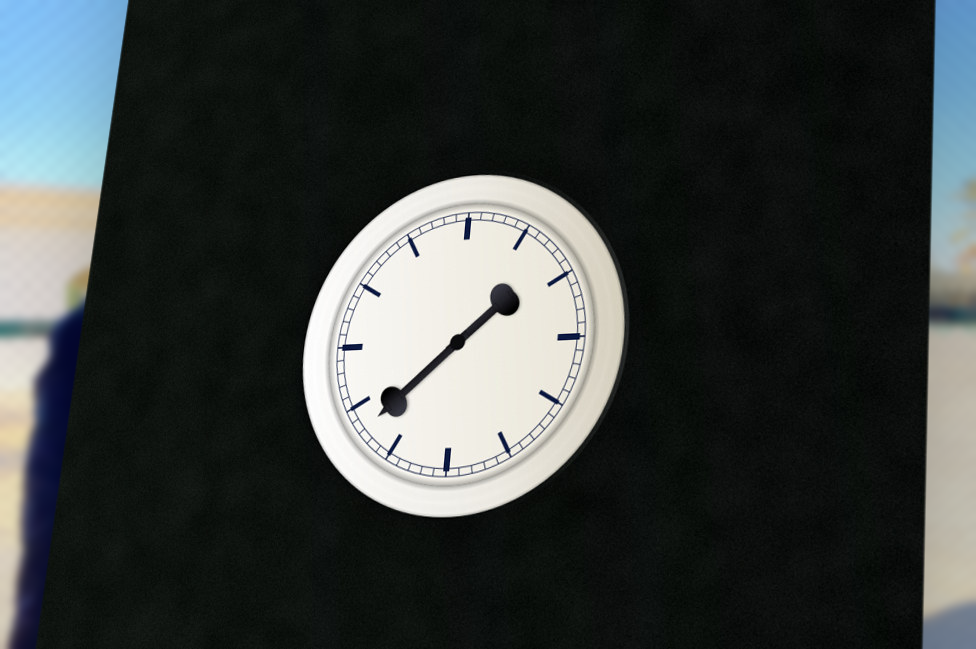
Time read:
**1:38**
